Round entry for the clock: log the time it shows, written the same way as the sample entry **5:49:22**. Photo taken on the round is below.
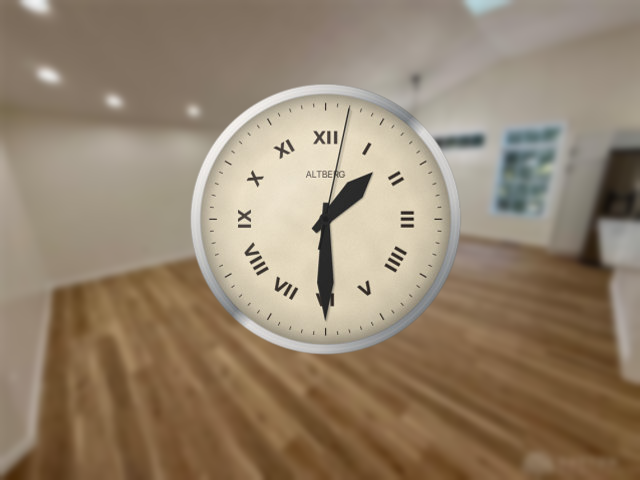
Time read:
**1:30:02**
